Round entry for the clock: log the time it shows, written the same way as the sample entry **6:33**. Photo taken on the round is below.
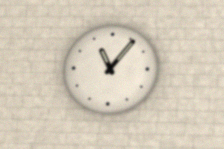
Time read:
**11:06**
